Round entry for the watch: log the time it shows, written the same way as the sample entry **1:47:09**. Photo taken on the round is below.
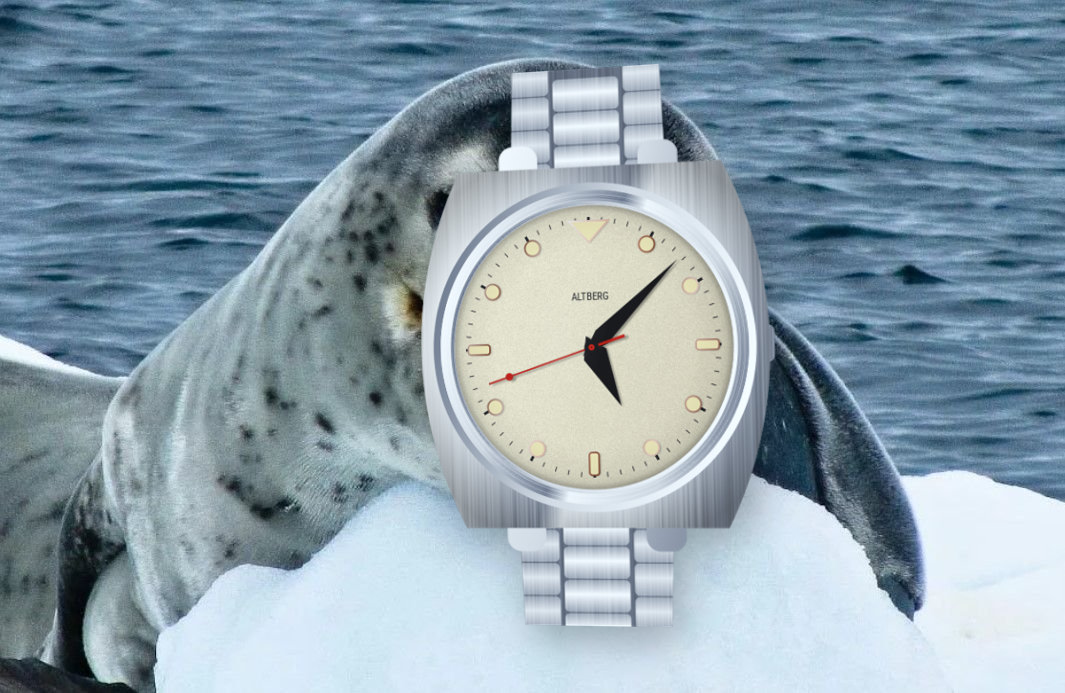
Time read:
**5:07:42**
